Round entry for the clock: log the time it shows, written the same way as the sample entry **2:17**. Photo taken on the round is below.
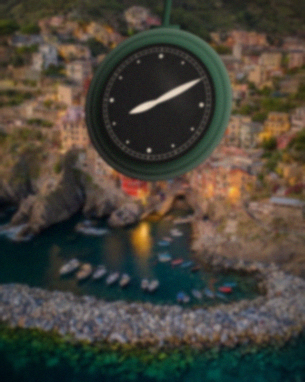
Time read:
**8:10**
